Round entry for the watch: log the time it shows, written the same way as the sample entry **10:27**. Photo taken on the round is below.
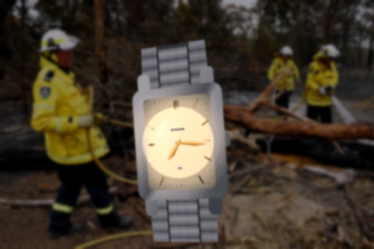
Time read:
**7:16**
